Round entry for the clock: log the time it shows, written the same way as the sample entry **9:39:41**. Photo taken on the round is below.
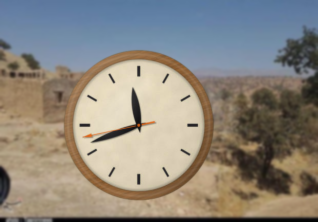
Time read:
**11:41:43**
